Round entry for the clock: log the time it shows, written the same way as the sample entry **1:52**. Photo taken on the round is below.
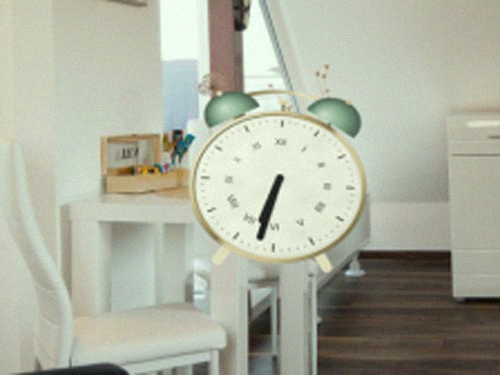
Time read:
**6:32**
